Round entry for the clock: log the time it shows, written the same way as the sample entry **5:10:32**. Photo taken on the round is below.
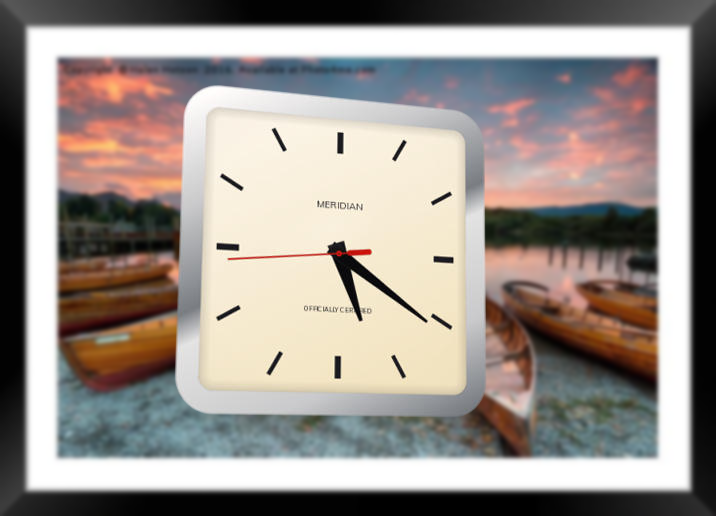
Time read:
**5:20:44**
